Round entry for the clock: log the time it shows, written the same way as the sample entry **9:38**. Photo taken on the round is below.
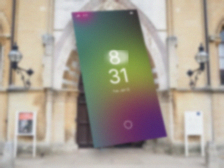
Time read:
**8:31**
